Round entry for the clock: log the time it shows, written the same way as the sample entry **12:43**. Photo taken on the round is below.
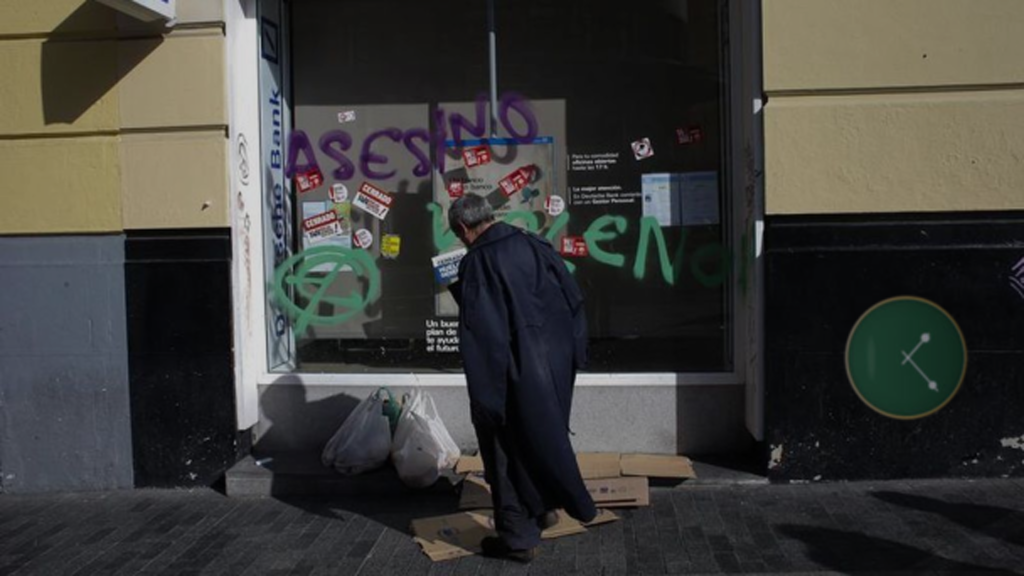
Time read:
**1:23**
